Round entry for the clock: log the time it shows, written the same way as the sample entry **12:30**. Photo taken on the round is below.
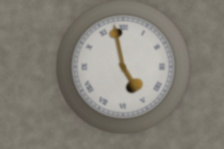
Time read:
**4:58**
